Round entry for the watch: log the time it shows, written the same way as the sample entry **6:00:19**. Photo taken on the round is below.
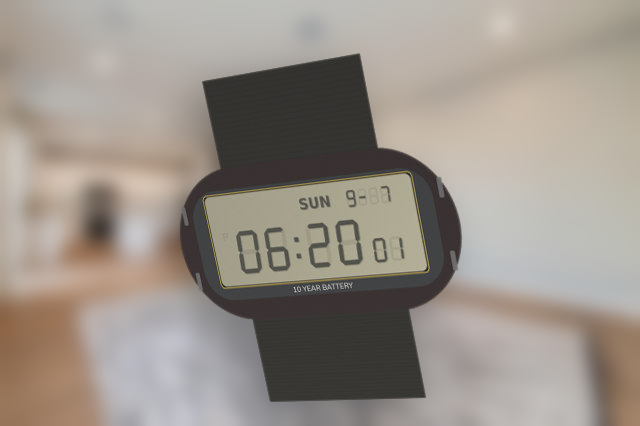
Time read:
**6:20:01**
